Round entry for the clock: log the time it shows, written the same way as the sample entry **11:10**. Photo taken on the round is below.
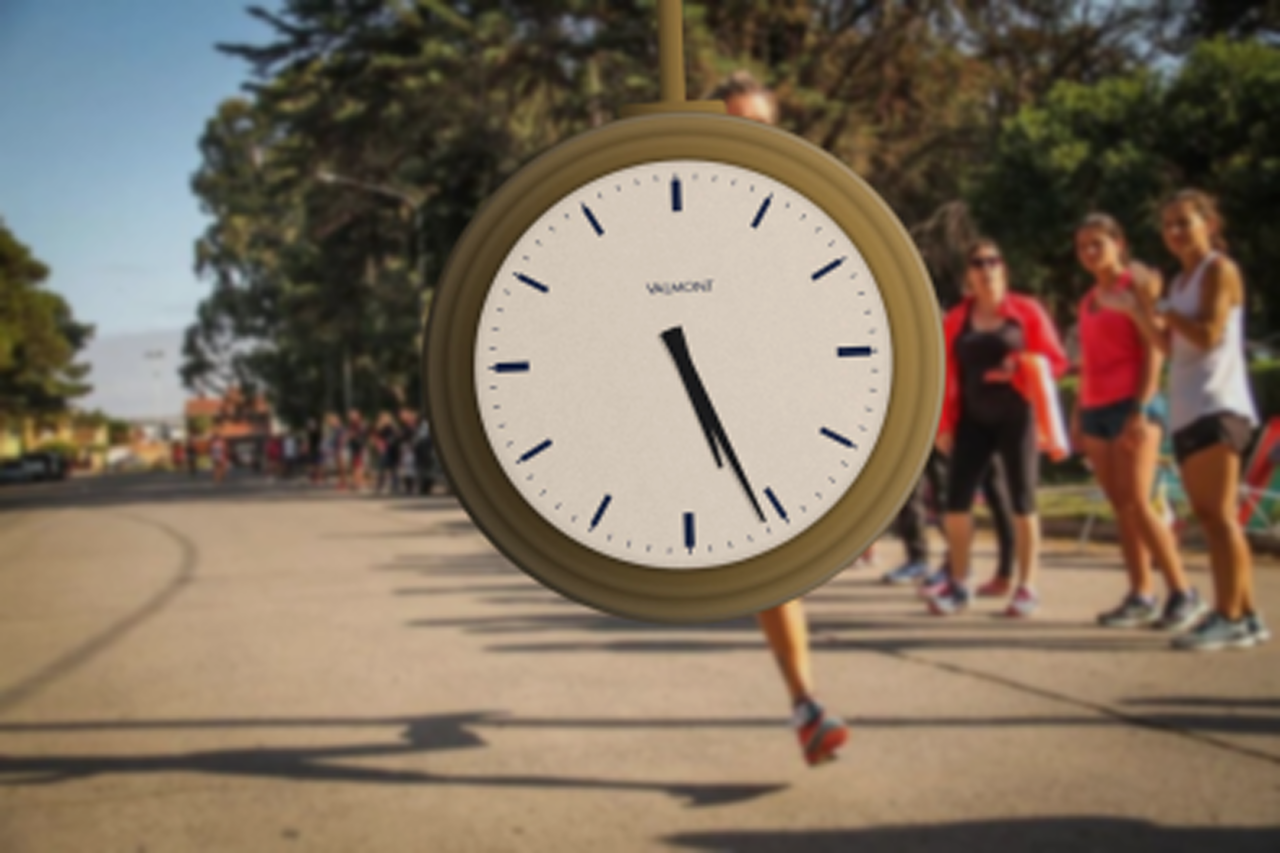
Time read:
**5:26**
